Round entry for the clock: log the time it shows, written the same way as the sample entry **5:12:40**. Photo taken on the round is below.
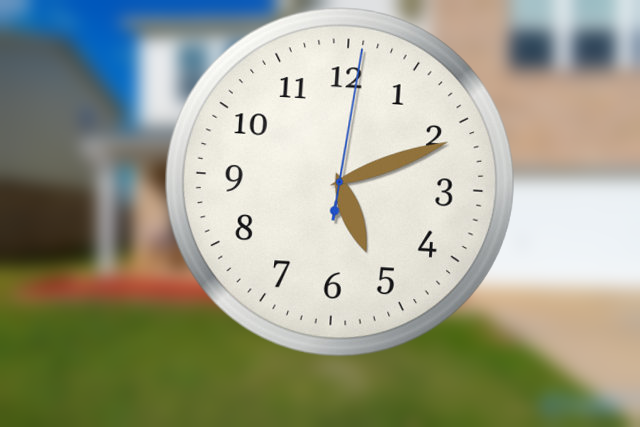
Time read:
**5:11:01**
